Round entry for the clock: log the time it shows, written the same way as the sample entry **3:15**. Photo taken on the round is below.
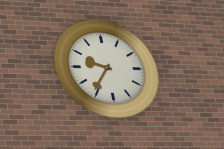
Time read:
**9:36**
